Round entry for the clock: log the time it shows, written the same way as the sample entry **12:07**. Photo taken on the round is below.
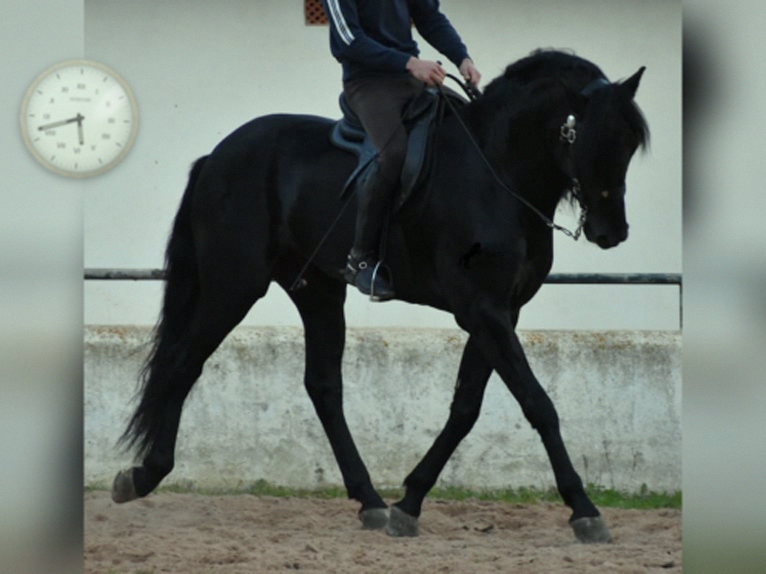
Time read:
**5:42**
